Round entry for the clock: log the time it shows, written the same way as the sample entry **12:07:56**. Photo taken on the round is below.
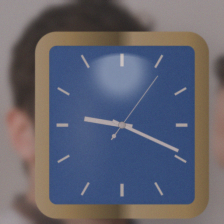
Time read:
**9:19:06**
